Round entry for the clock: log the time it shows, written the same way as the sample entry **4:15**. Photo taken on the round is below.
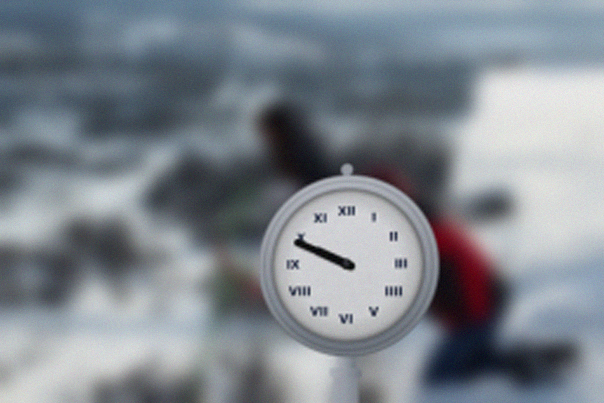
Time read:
**9:49**
